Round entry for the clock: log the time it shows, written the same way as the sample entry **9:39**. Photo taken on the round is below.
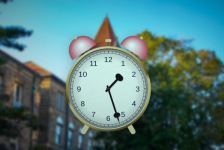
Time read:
**1:27**
